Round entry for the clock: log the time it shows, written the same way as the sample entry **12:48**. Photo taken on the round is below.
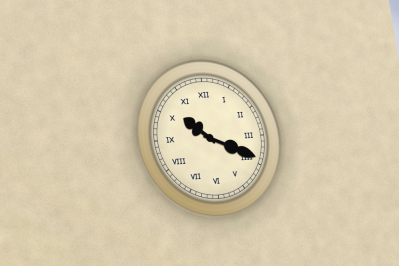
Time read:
**10:19**
